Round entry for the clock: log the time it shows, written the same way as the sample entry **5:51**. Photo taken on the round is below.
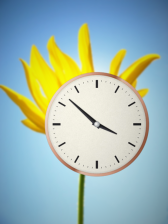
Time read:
**3:52**
